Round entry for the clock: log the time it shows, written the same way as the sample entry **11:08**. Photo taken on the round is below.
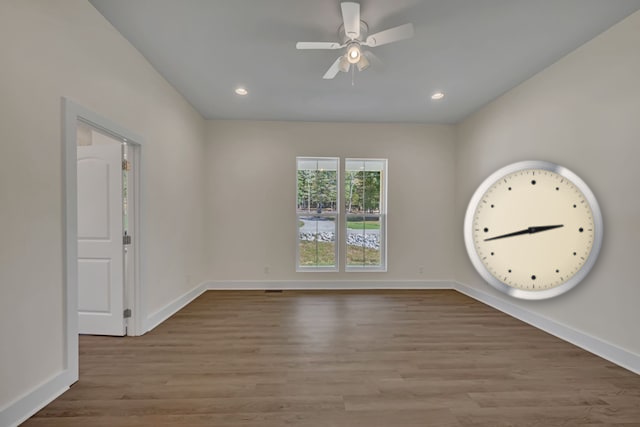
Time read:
**2:43**
